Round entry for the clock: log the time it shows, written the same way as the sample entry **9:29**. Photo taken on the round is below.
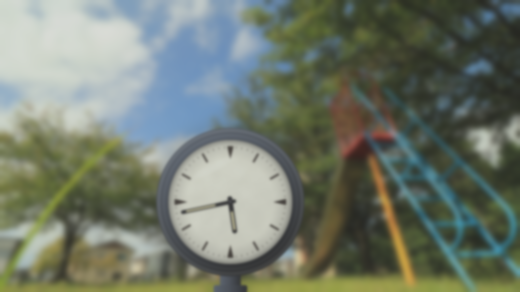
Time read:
**5:43**
